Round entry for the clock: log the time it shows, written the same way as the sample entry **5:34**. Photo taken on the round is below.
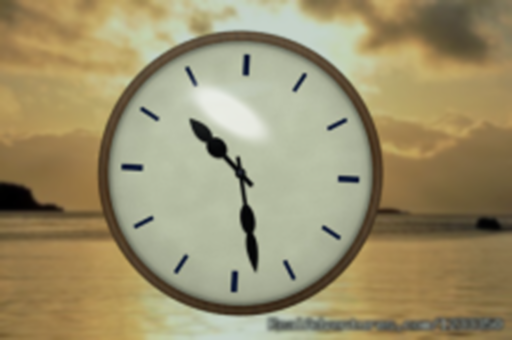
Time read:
**10:28**
